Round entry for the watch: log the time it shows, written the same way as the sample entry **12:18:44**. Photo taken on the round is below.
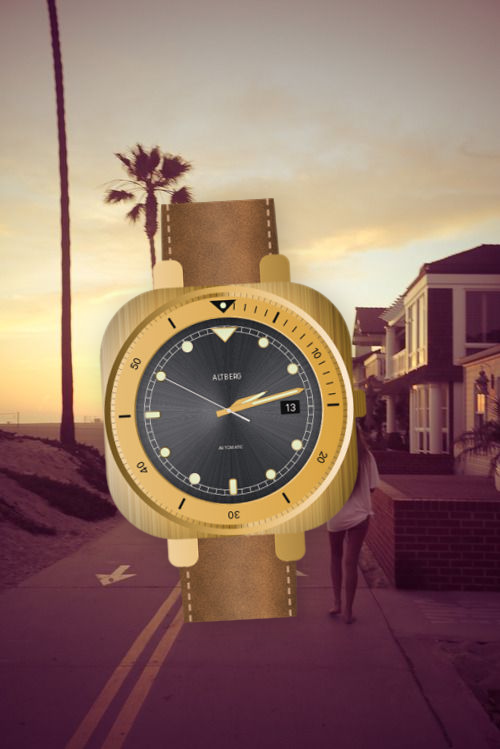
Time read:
**2:12:50**
